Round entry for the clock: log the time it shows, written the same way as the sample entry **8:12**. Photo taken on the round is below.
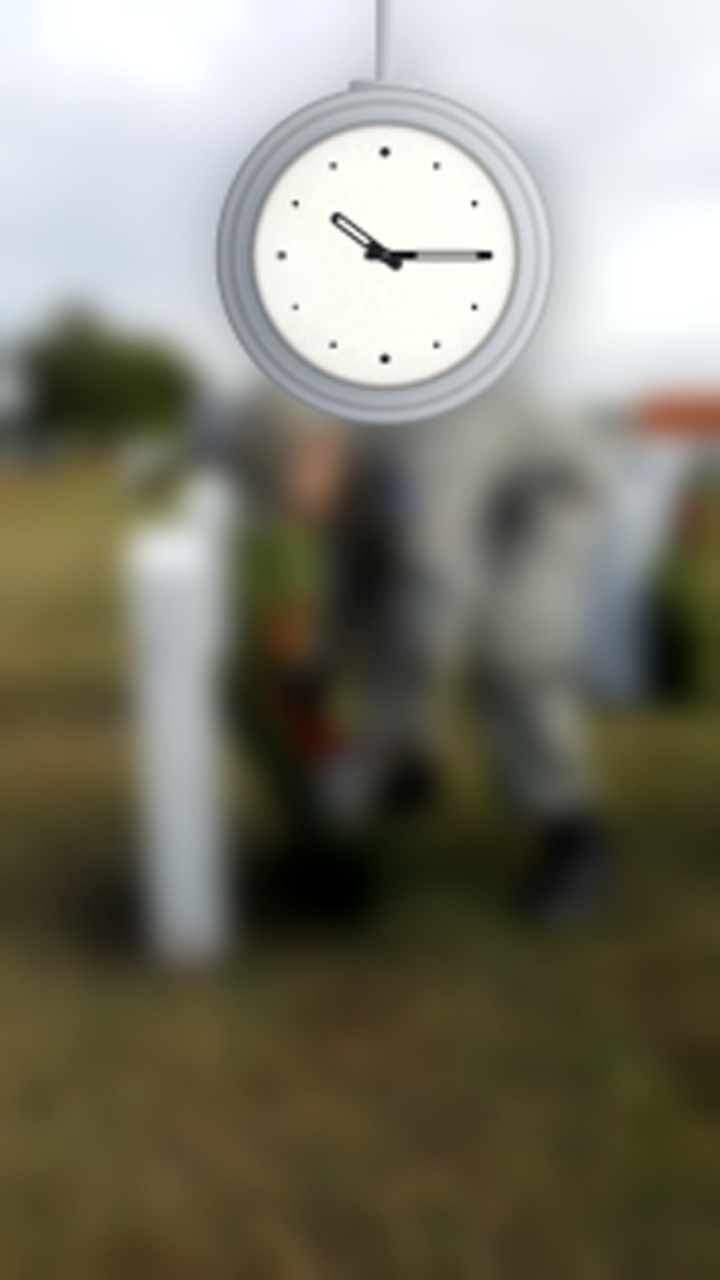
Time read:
**10:15**
